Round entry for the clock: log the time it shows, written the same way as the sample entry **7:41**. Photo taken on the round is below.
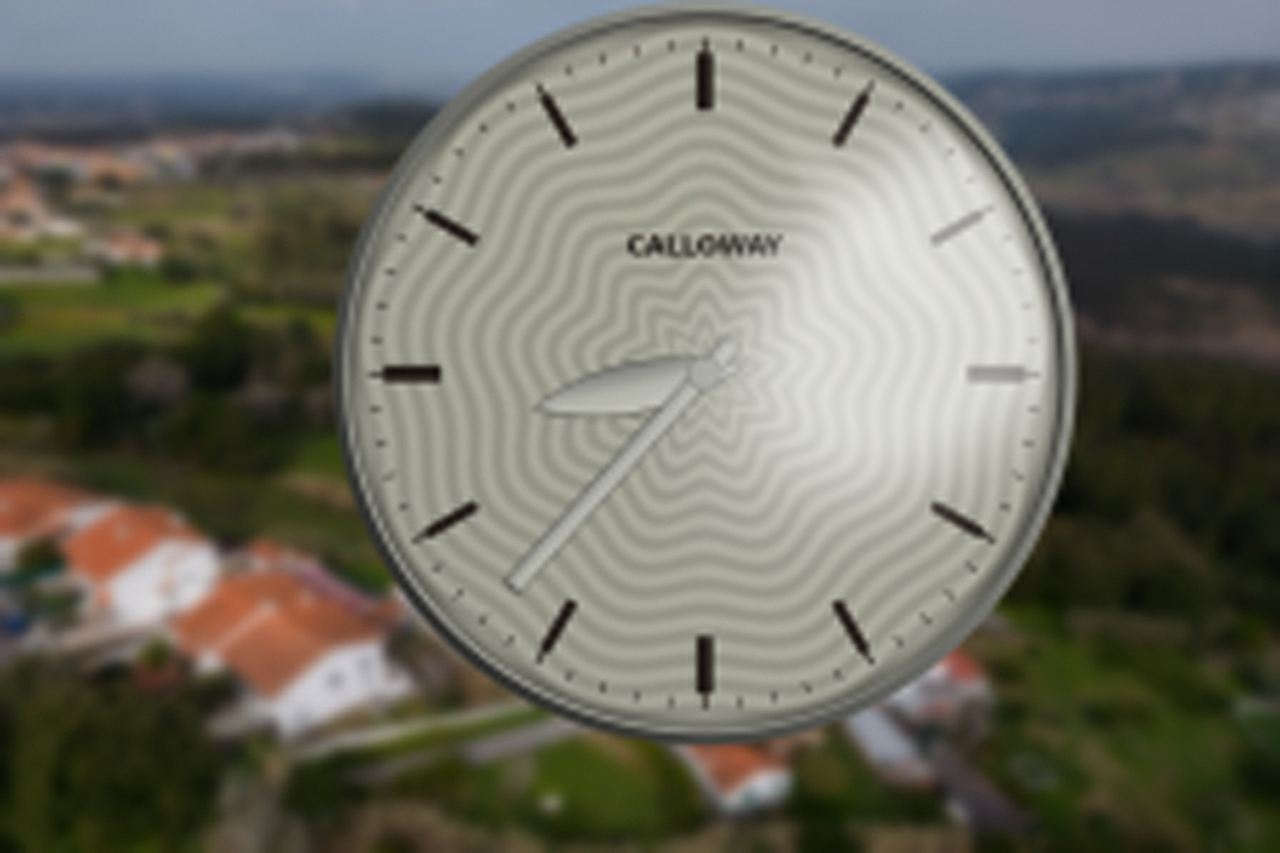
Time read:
**8:37**
